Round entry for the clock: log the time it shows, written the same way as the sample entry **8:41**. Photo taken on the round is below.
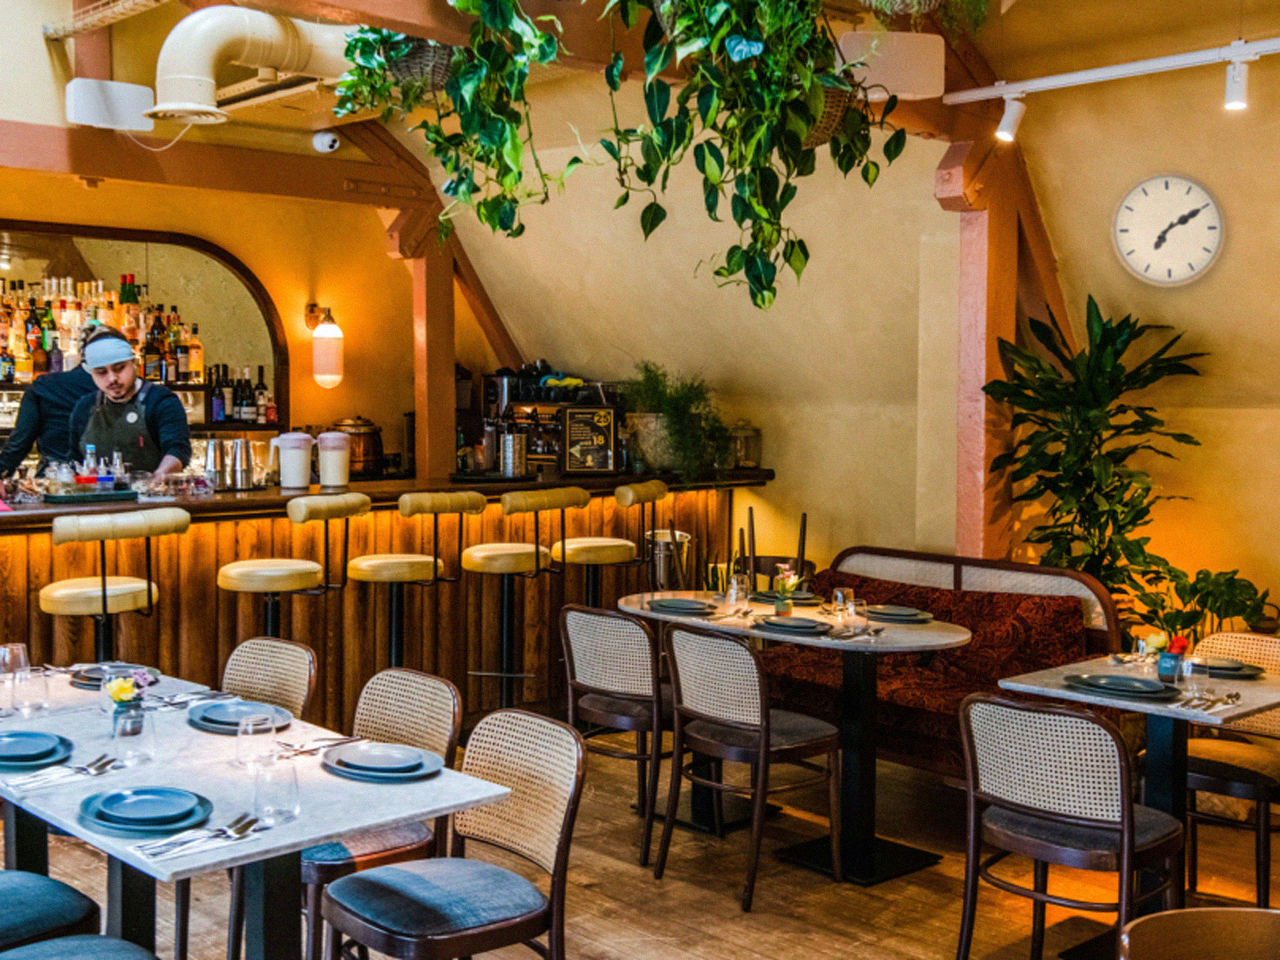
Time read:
**7:10**
